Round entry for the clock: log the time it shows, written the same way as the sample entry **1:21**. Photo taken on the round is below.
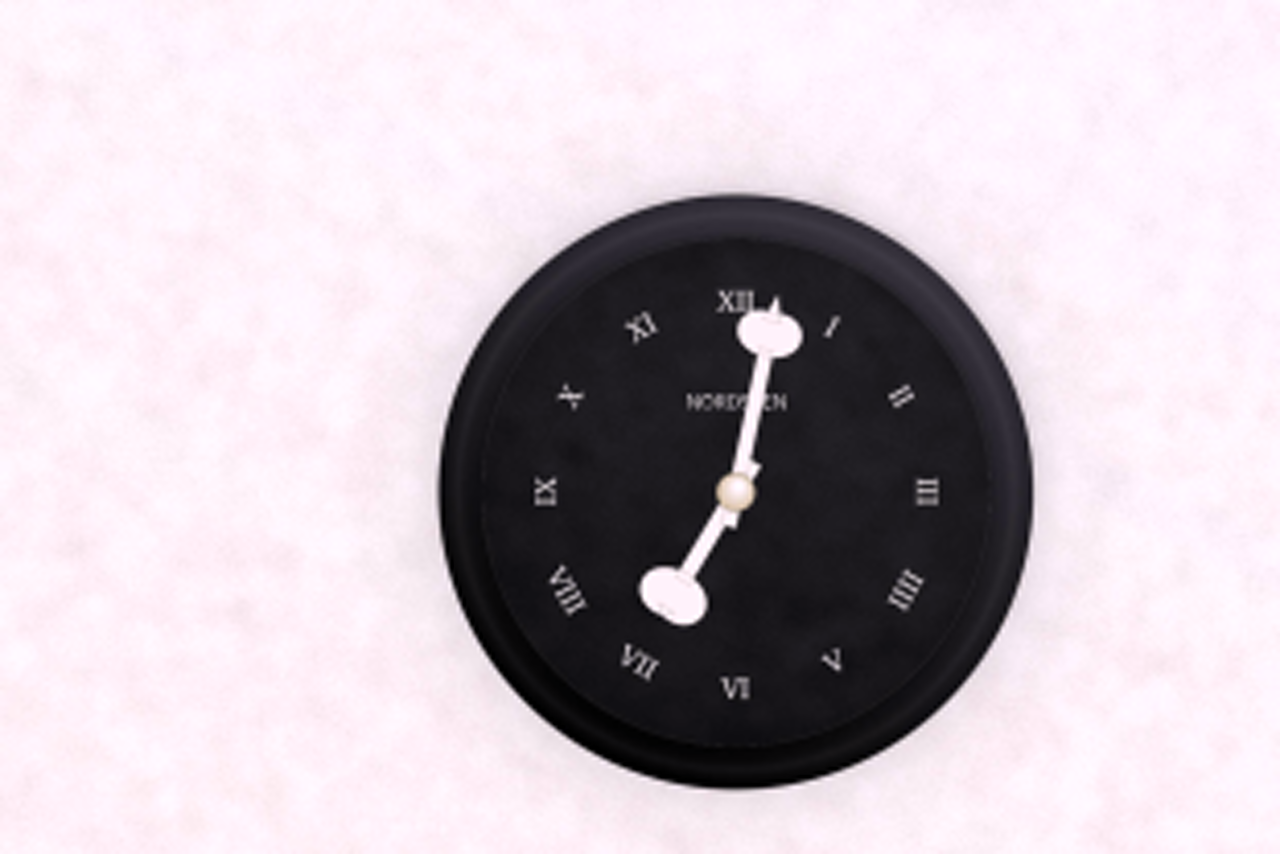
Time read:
**7:02**
